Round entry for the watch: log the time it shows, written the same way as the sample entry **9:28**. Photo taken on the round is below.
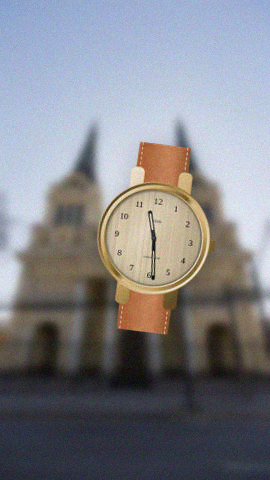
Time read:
**11:29**
